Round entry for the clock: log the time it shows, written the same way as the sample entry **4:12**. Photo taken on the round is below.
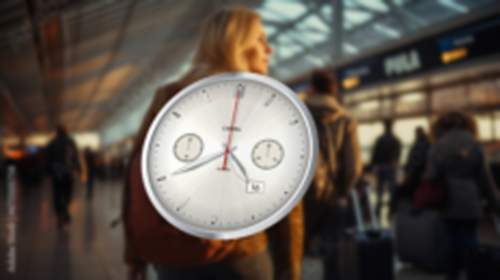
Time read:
**4:40**
